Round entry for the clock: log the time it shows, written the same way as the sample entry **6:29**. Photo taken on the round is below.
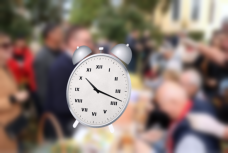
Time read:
**10:18**
